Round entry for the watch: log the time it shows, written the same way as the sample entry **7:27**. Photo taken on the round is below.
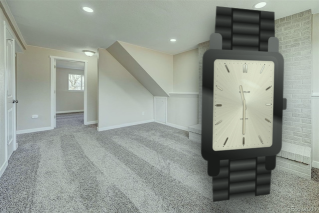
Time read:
**11:30**
